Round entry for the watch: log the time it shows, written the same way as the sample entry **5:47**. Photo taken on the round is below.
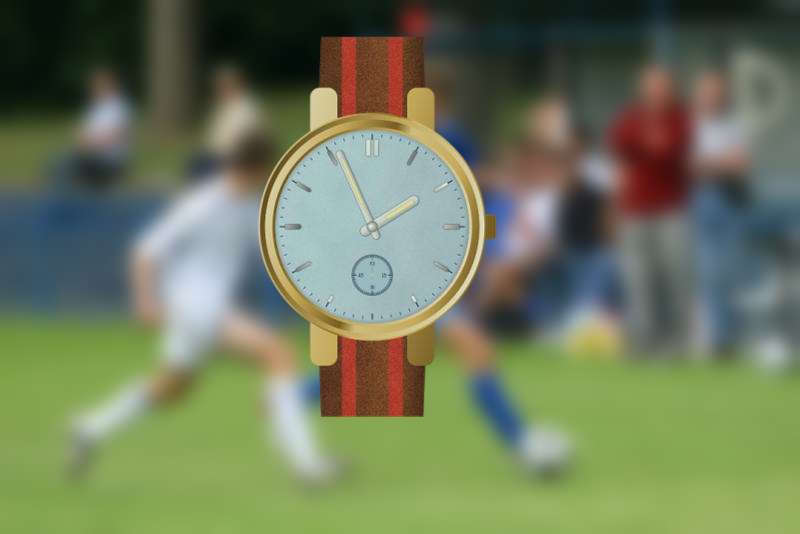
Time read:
**1:56**
